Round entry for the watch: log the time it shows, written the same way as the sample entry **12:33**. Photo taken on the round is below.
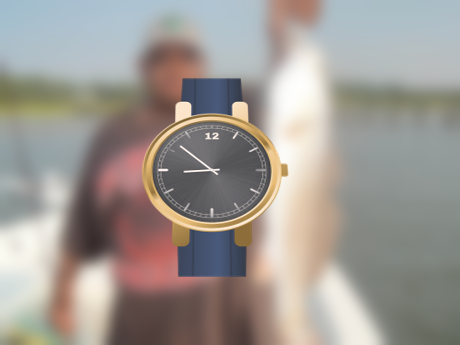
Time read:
**8:52**
